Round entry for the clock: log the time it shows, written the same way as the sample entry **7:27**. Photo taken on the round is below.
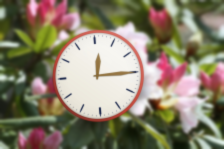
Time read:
**12:15**
